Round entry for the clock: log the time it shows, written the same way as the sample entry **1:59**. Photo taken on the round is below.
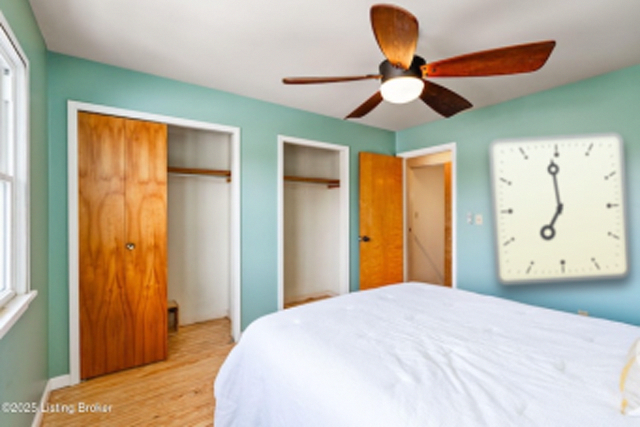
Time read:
**6:59**
